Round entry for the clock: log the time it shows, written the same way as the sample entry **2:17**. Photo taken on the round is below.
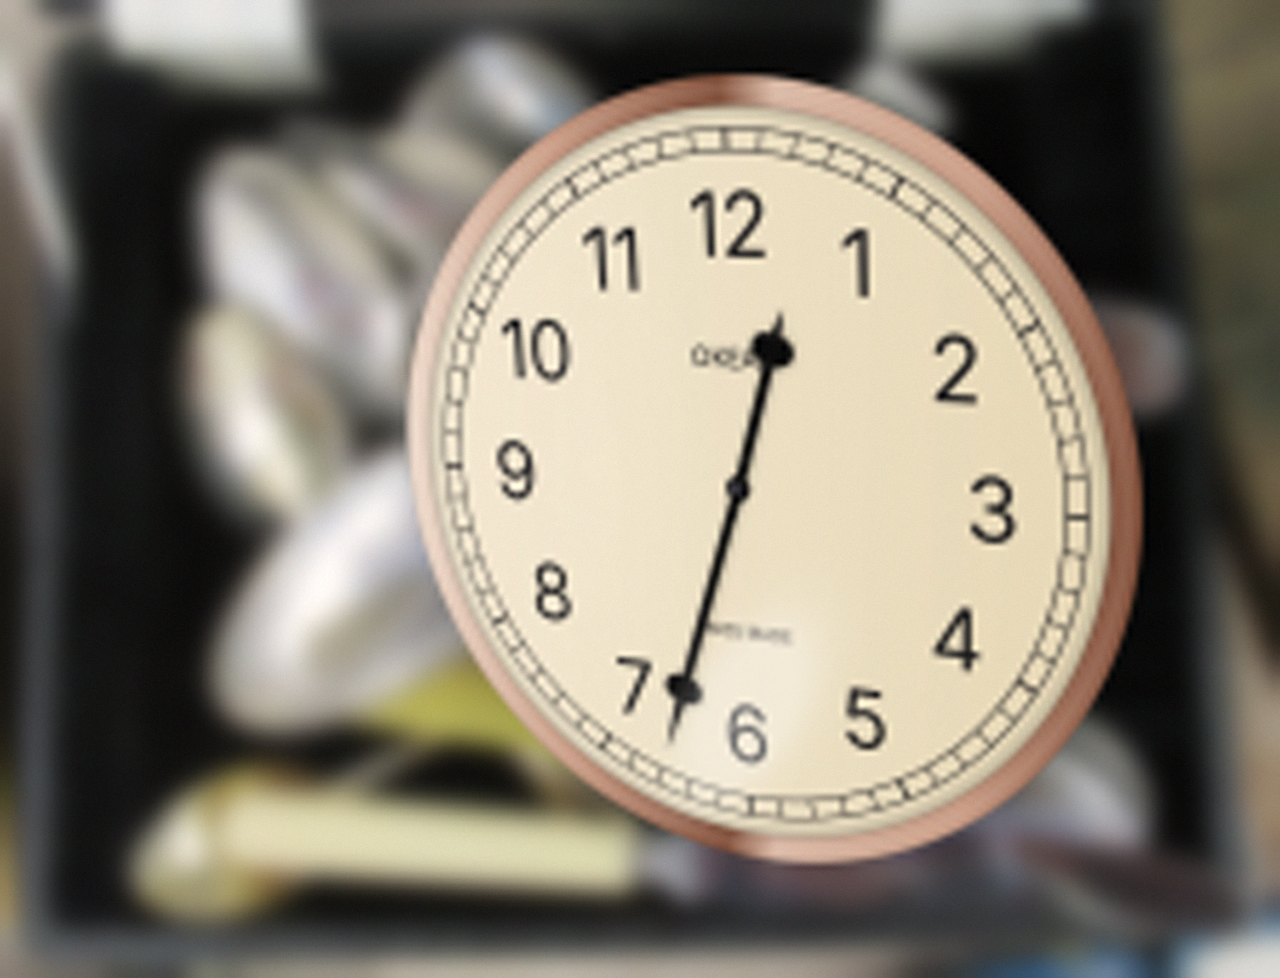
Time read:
**12:33**
